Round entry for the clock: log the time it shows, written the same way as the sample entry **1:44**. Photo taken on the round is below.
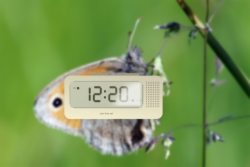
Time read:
**12:20**
